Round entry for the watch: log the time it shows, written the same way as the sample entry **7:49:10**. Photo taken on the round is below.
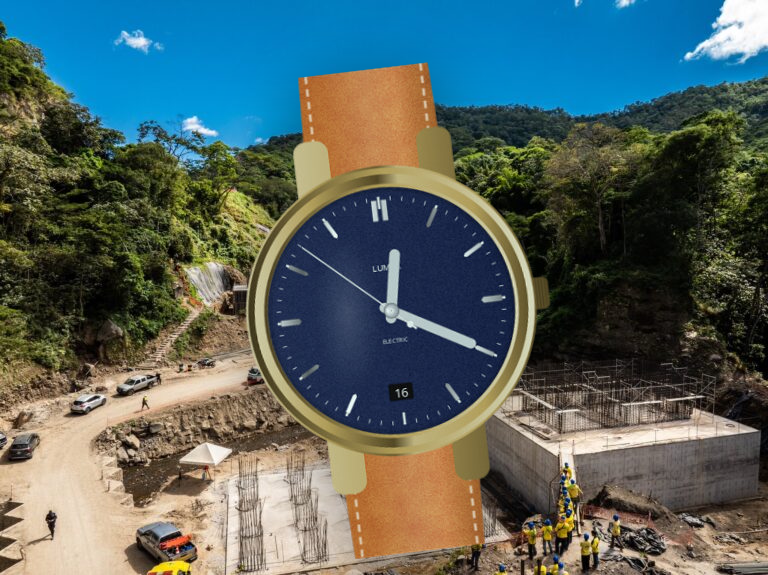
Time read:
**12:19:52**
